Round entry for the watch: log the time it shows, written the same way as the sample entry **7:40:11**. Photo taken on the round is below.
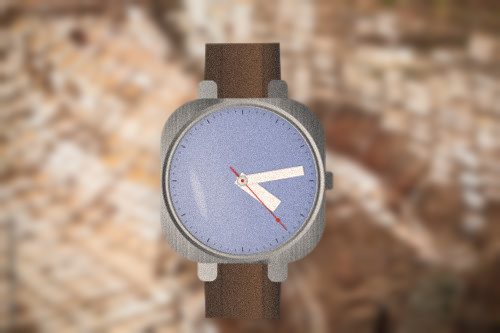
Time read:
**4:13:23**
